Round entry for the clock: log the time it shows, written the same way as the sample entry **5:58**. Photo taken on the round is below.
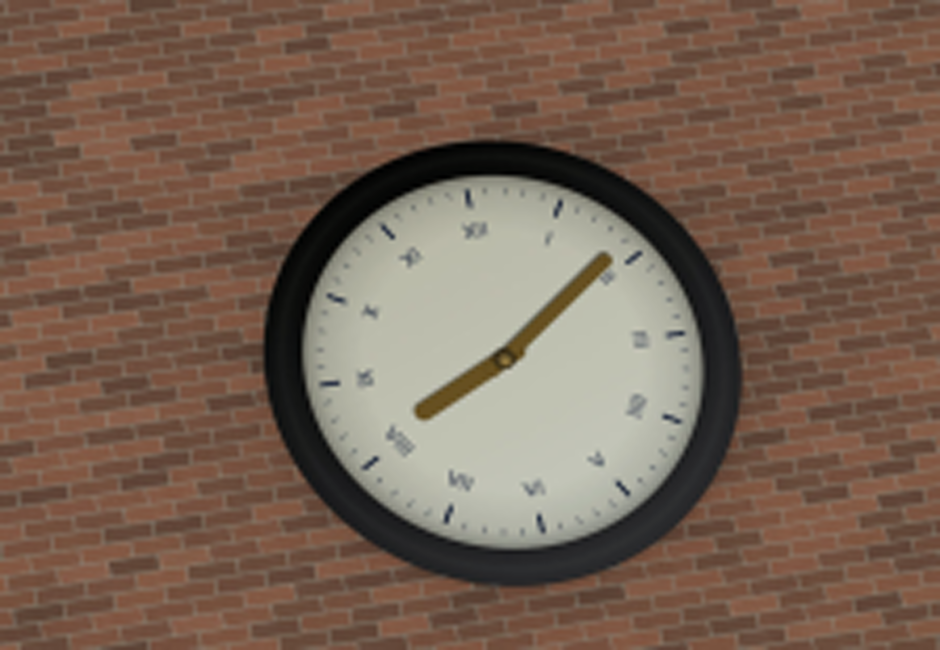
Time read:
**8:09**
